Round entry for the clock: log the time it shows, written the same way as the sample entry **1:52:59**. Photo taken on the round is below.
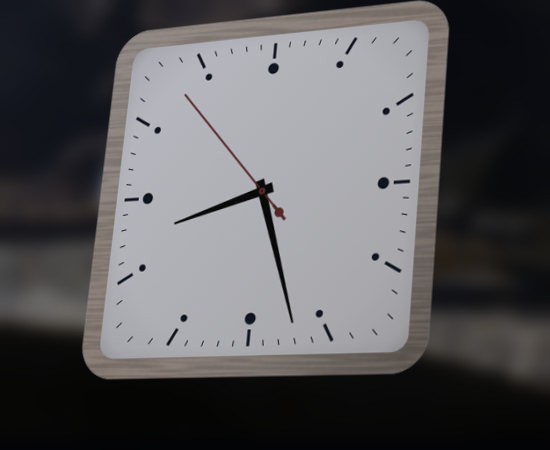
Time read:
**8:26:53**
